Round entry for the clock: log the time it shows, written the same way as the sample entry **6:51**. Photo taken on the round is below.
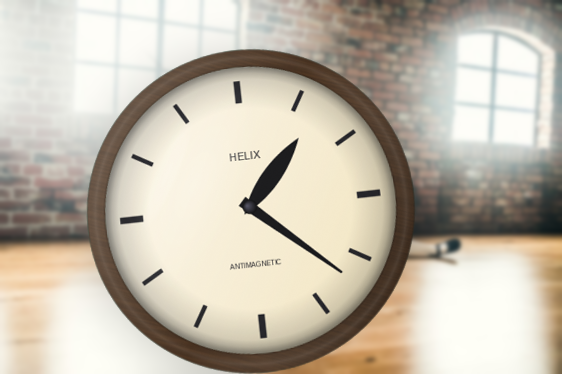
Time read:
**1:22**
